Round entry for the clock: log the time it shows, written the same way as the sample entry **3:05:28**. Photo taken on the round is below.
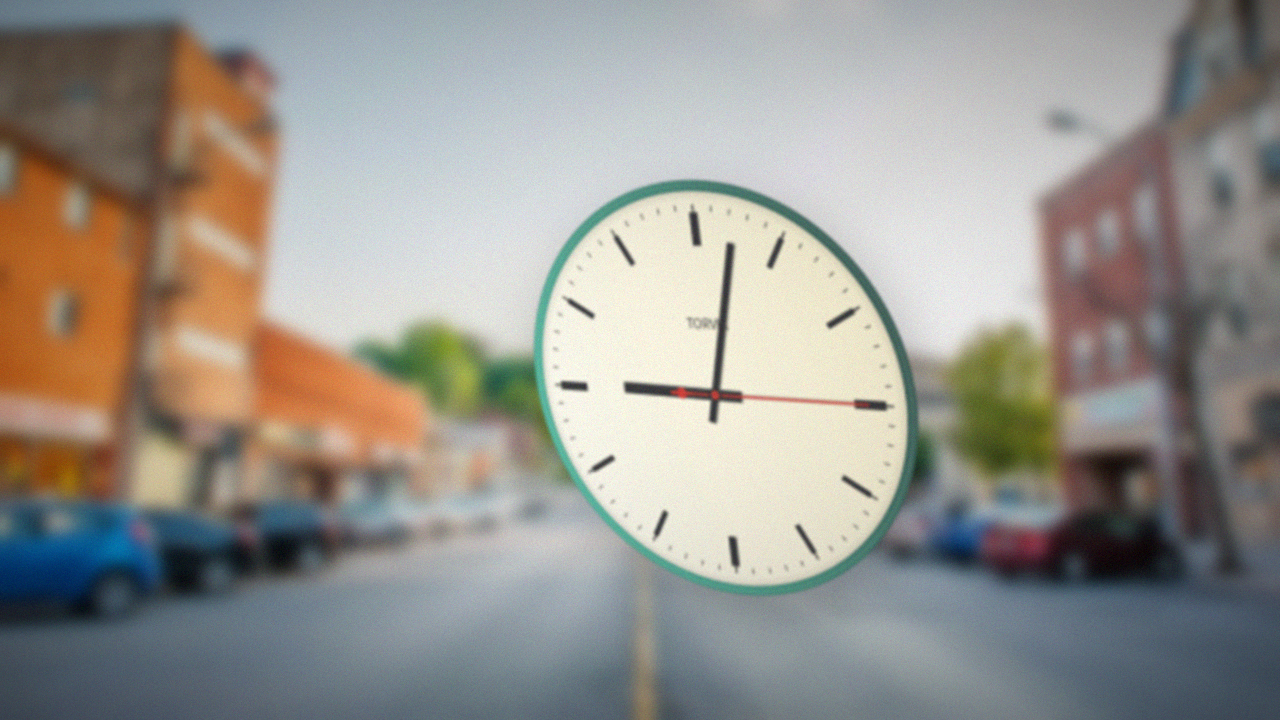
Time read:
**9:02:15**
